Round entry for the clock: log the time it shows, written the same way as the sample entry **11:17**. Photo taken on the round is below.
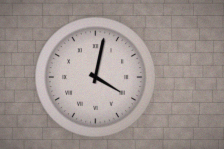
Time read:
**4:02**
